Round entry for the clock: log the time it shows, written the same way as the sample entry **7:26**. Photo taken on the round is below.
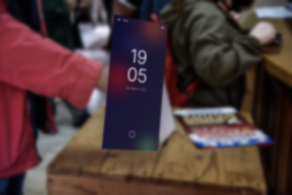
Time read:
**19:05**
